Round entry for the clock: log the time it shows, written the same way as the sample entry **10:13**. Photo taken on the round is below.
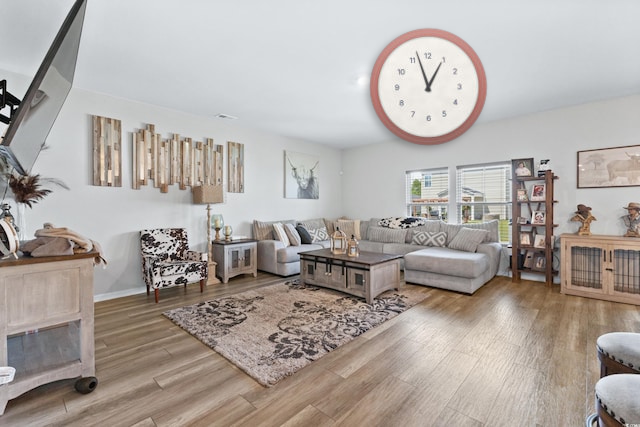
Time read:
**12:57**
